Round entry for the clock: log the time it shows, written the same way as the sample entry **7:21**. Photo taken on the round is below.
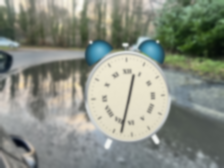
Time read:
**12:33**
